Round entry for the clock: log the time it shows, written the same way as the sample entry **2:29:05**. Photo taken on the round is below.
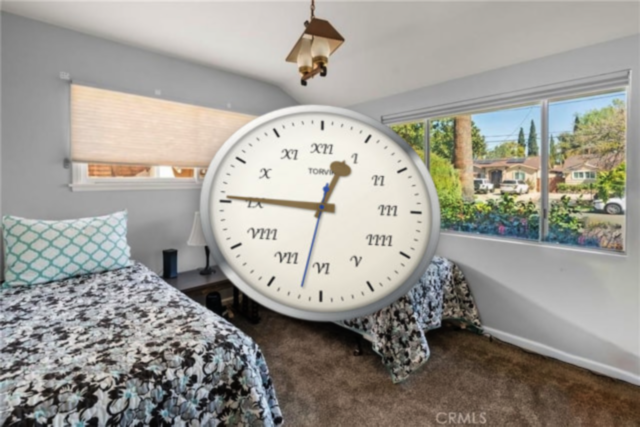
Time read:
**12:45:32**
